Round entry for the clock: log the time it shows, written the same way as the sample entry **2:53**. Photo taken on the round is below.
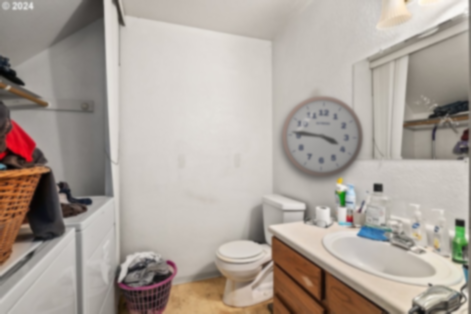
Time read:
**3:46**
